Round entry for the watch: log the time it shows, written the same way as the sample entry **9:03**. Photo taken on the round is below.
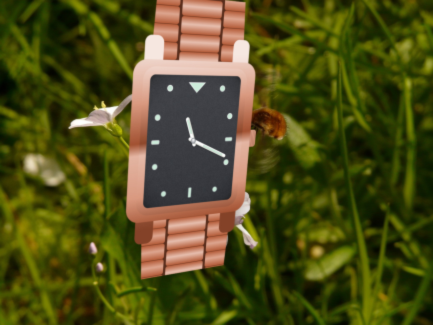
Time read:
**11:19**
